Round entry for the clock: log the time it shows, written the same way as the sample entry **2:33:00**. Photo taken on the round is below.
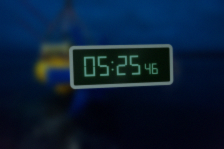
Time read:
**5:25:46**
